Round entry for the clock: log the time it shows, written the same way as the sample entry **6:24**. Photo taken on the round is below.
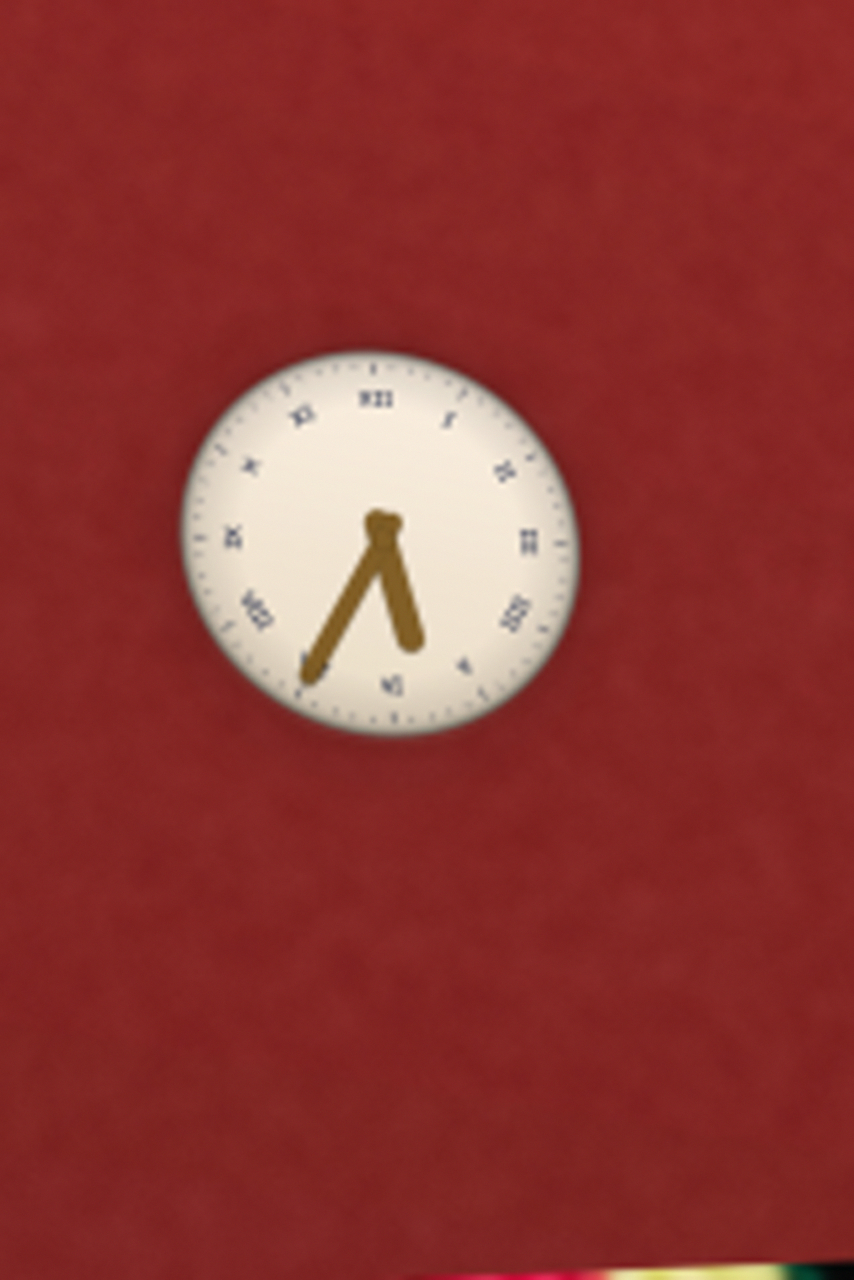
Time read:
**5:35**
